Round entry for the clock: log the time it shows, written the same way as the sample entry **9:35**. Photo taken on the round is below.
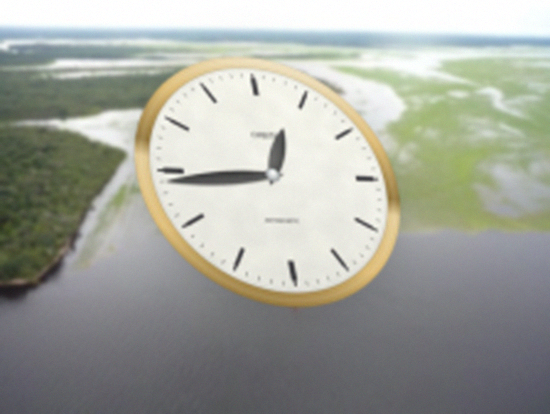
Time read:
**12:44**
